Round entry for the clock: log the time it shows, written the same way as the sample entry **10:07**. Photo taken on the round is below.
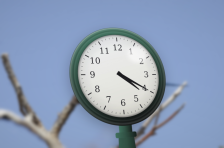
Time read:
**4:20**
